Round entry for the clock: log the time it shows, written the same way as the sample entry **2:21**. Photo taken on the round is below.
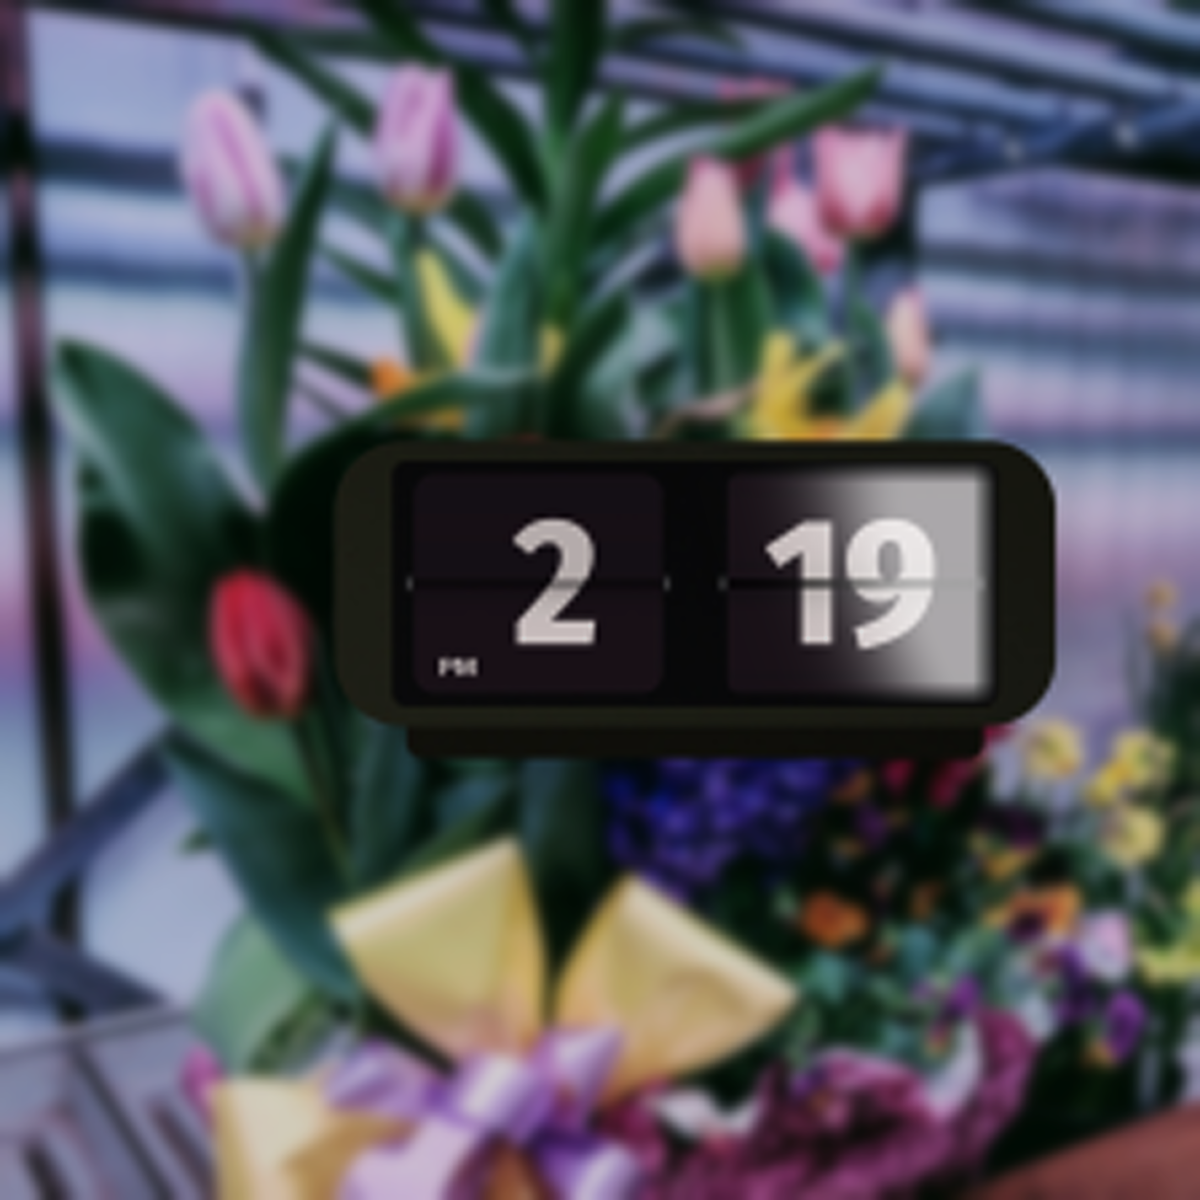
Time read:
**2:19**
